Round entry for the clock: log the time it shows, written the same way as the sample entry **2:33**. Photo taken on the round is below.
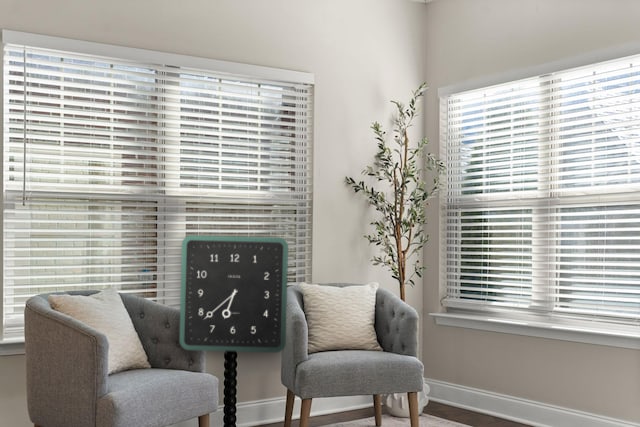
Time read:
**6:38**
